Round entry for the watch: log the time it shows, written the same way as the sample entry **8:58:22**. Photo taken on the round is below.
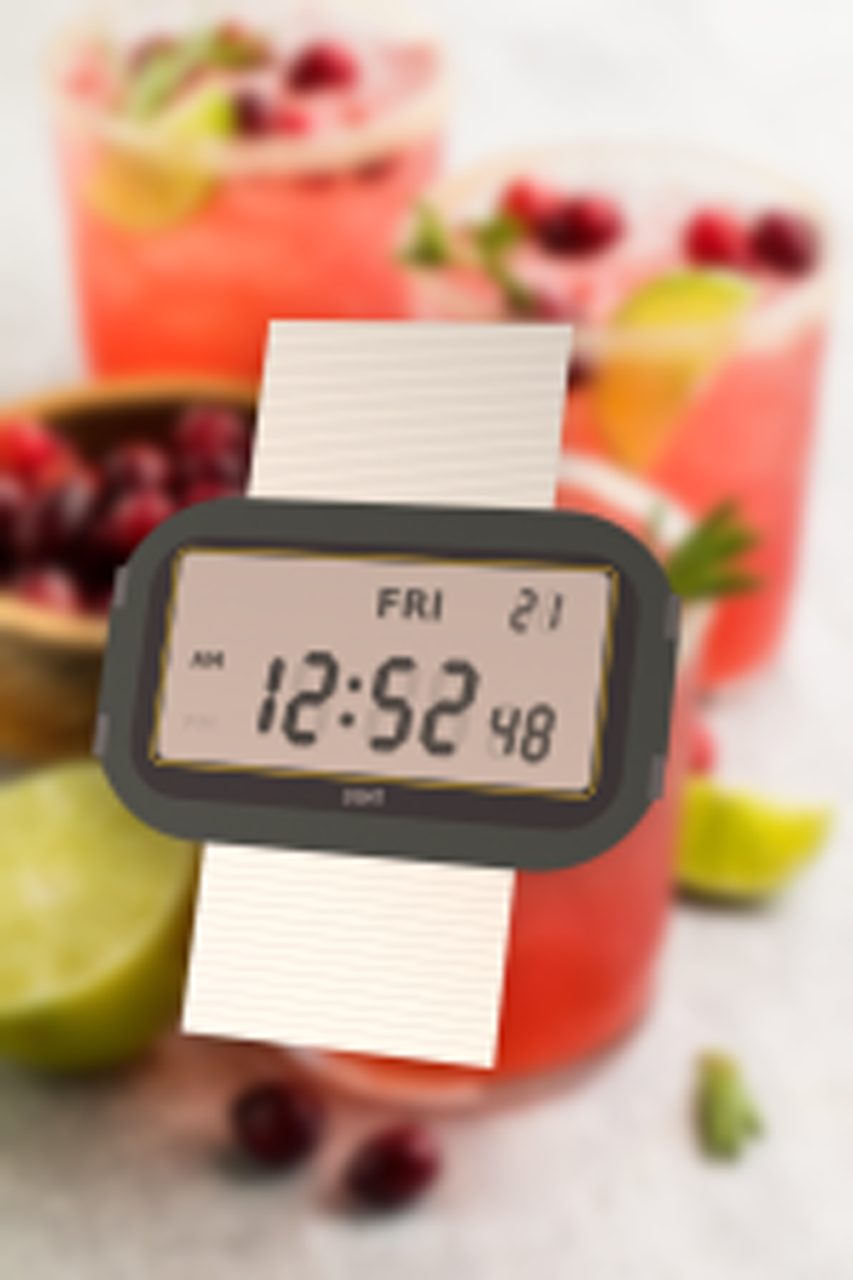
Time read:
**12:52:48**
